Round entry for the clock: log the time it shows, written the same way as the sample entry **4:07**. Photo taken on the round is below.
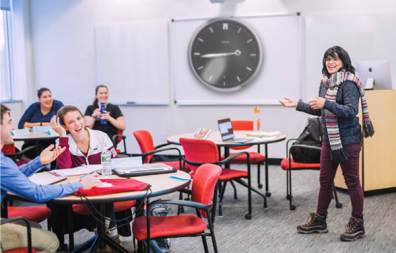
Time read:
**2:44**
